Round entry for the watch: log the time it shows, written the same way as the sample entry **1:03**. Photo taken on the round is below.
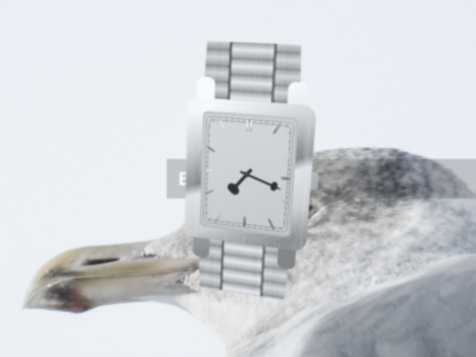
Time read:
**7:18**
